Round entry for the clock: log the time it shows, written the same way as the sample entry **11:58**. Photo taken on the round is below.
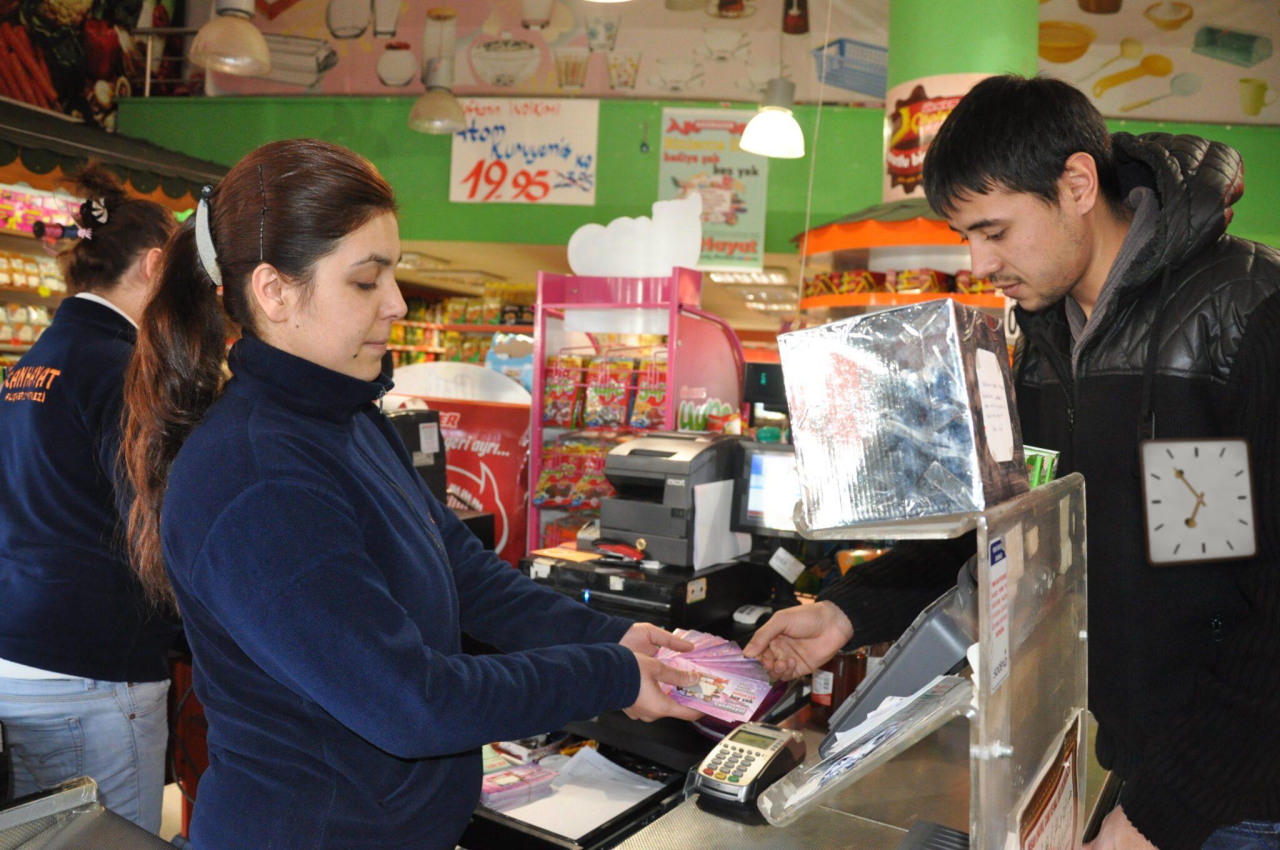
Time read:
**6:54**
